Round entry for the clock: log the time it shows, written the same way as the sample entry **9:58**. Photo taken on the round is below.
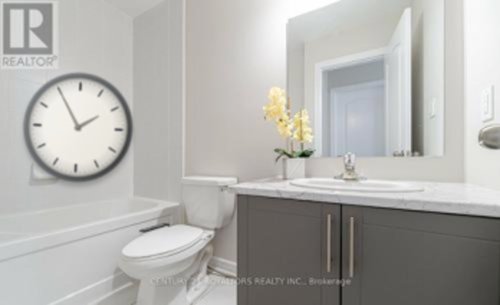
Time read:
**1:55**
